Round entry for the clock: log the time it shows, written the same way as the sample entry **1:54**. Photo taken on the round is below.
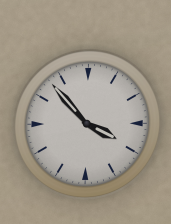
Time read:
**3:53**
